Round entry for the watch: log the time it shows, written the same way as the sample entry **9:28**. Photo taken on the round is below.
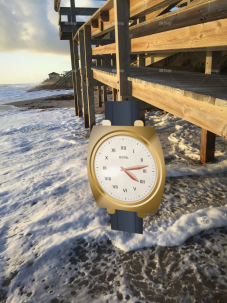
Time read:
**4:13**
